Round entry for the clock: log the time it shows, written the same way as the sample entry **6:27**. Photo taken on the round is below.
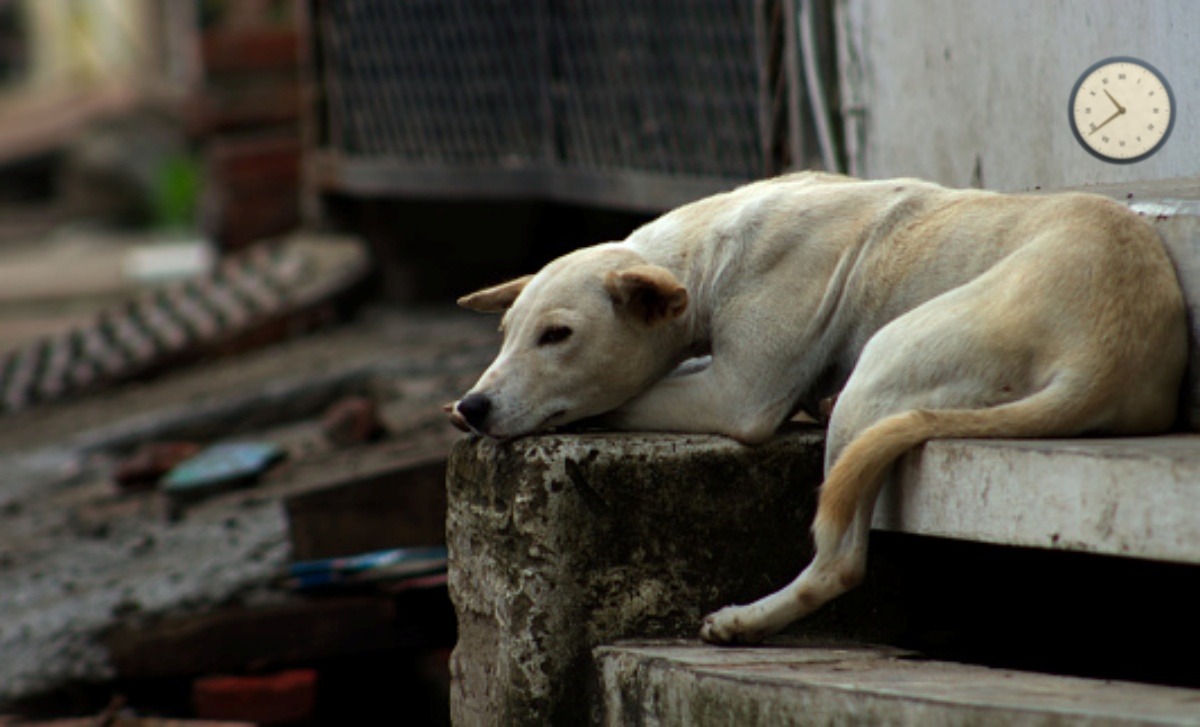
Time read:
**10:39**
